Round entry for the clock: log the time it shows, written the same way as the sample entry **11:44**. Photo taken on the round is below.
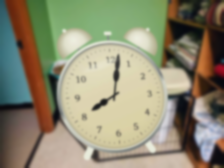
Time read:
**8:02**
